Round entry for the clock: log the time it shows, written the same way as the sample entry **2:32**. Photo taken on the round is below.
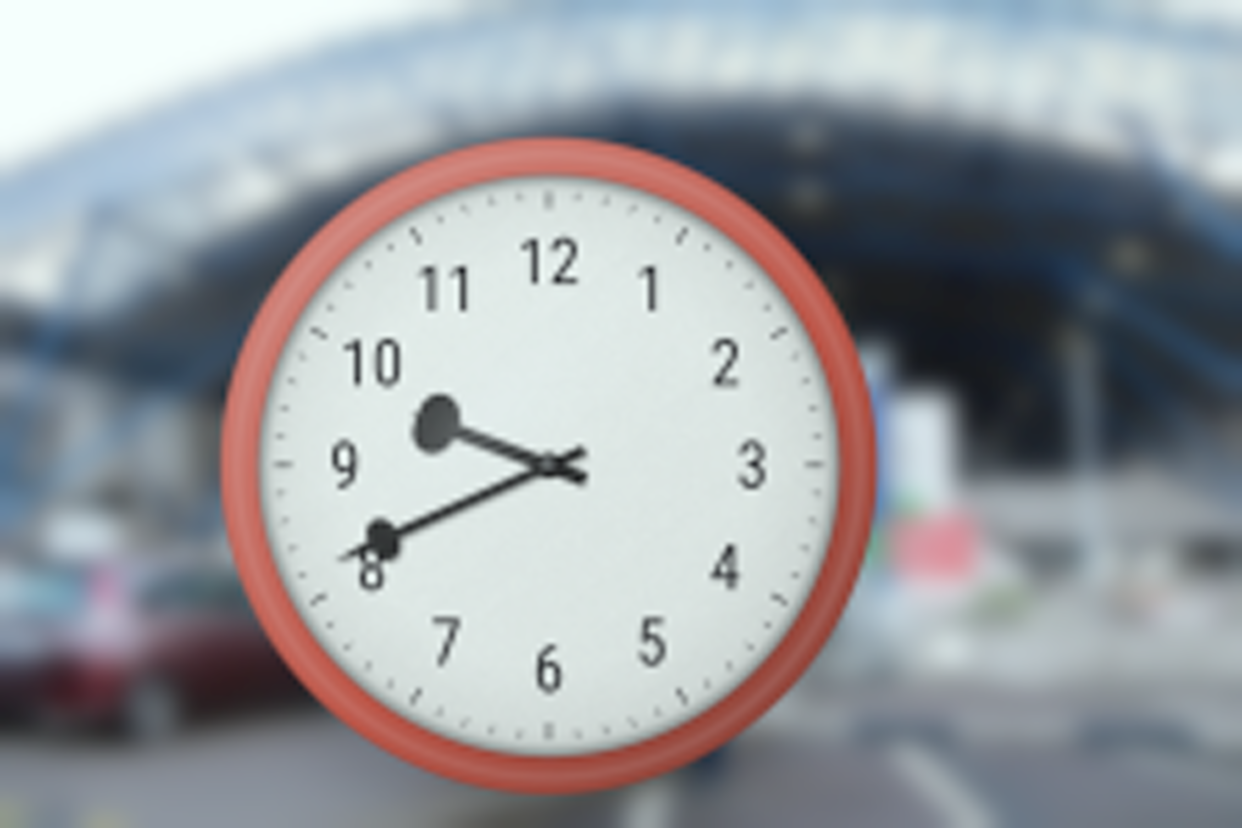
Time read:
**9:41**
